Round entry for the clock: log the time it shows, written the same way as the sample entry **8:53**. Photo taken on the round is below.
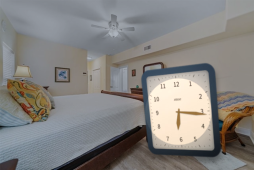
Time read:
**6:16**
